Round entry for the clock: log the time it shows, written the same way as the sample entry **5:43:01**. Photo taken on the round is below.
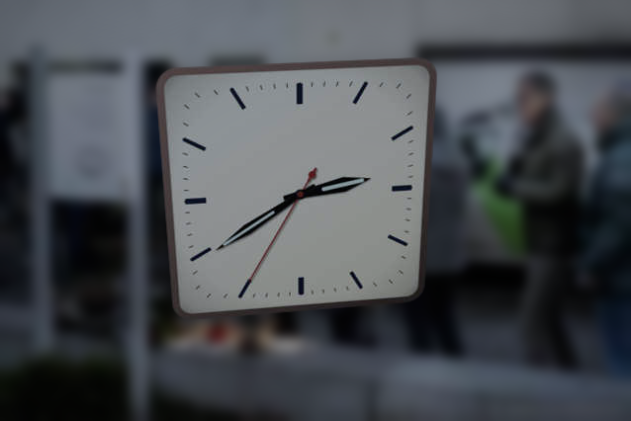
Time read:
**2:39:35**
